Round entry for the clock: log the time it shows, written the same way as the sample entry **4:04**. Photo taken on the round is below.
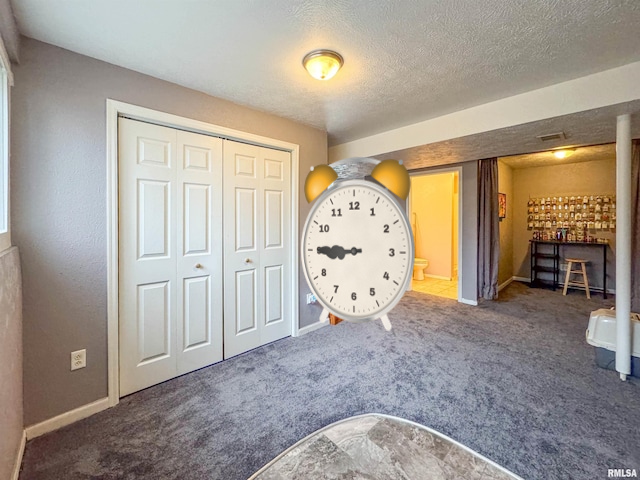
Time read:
**8:45**
